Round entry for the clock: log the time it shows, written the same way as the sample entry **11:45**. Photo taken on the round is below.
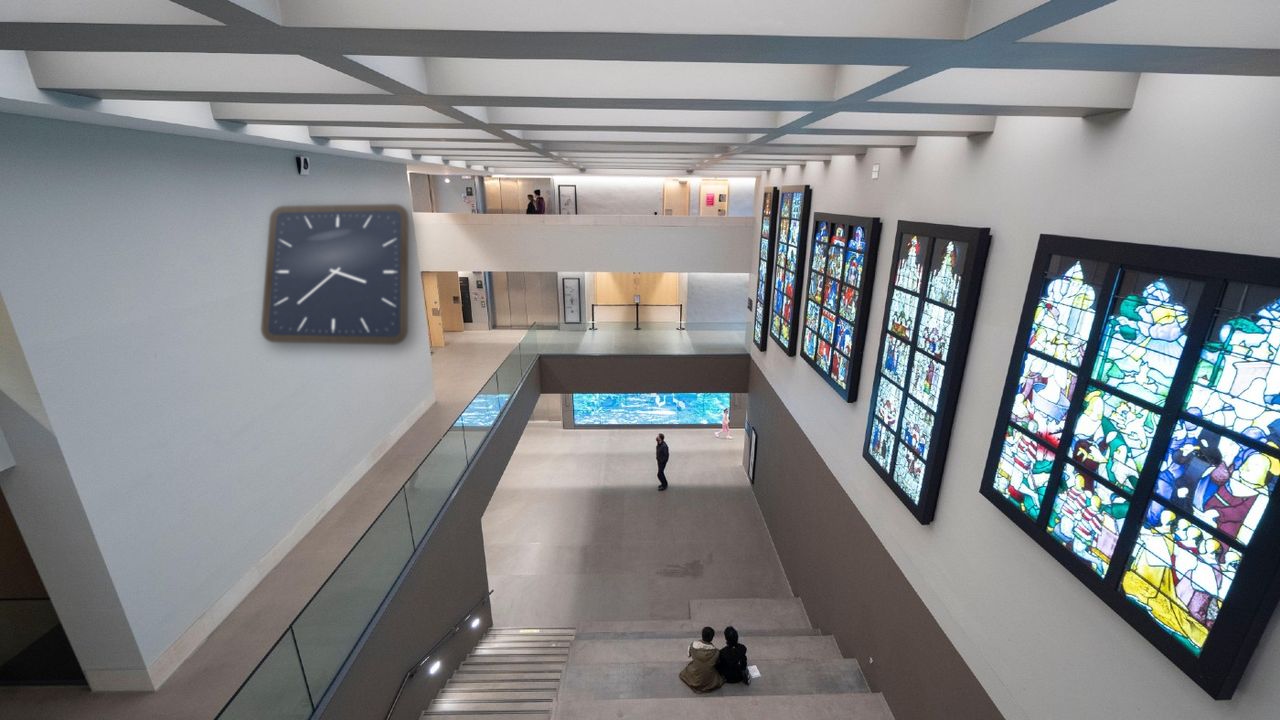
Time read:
**3:38**
